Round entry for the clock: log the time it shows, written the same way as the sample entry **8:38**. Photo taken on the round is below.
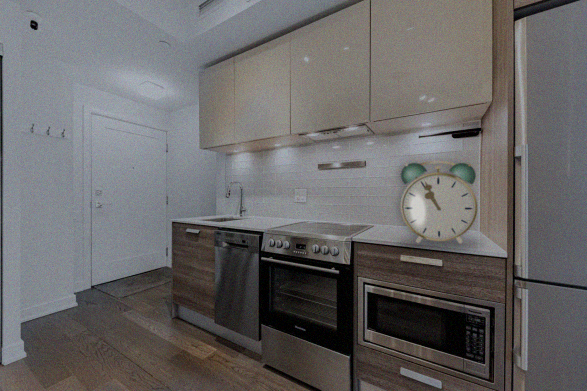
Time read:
**10:56**
